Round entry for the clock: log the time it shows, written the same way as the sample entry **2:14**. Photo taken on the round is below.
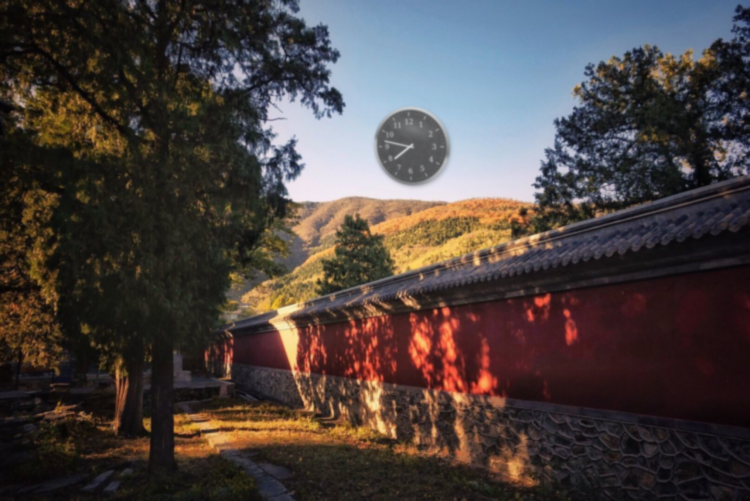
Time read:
**7:47**
